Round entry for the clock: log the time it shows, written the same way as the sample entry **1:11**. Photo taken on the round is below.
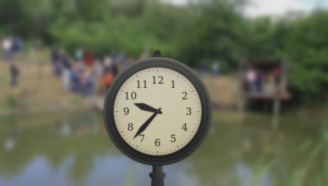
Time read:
**9:37**
